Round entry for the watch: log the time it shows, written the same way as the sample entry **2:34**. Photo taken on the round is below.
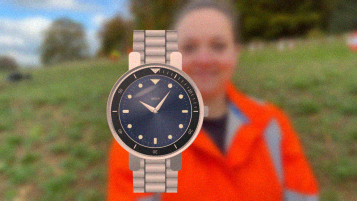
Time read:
**10:06**
